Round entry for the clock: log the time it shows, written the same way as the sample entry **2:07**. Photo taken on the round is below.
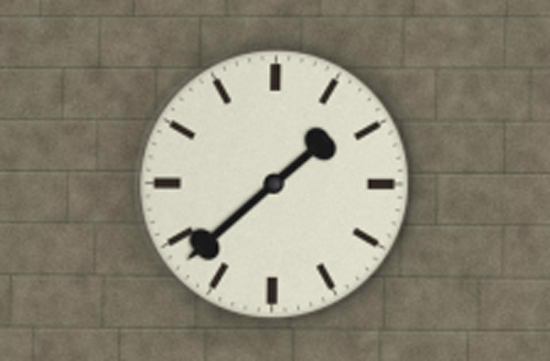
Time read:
**1:38**
